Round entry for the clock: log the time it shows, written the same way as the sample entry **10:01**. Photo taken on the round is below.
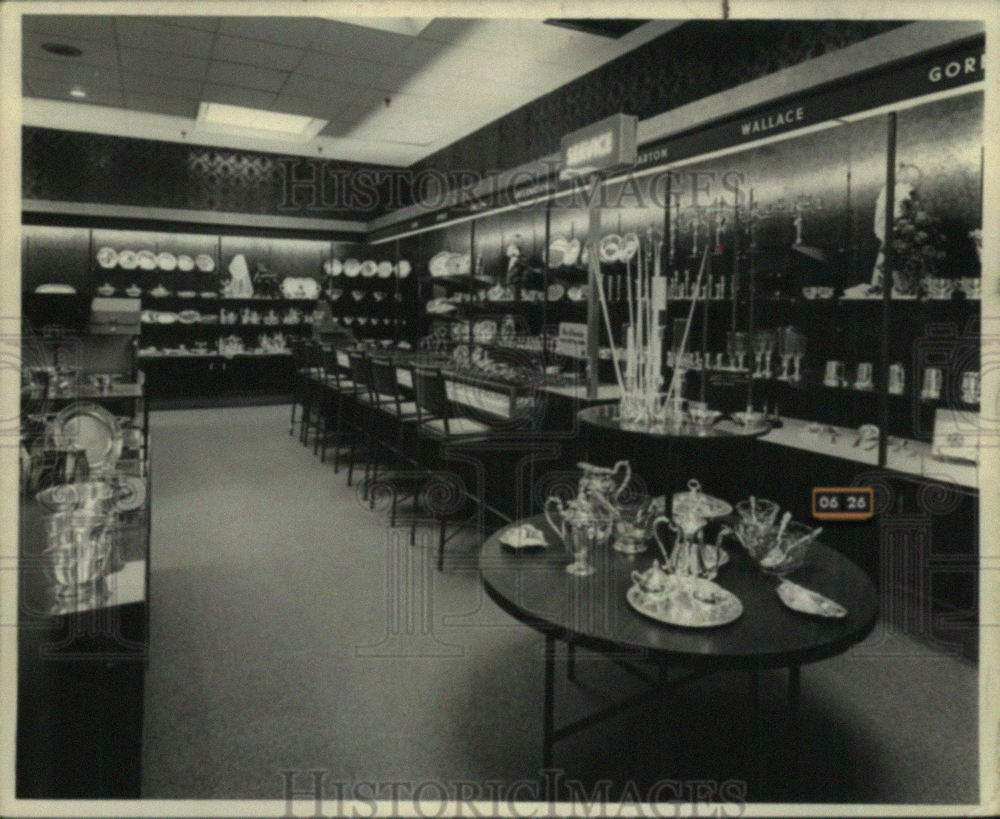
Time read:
**6:26**
